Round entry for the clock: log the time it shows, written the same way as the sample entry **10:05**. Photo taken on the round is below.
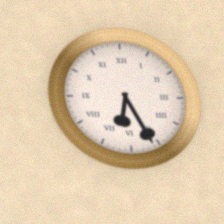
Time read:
**6:26**
